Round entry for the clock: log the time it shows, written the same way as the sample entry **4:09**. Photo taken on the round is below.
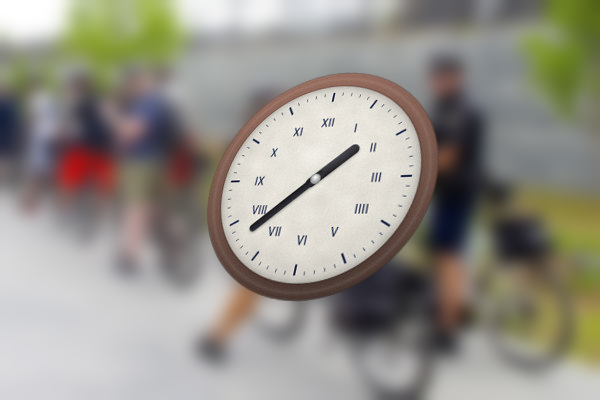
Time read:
**1:38**
